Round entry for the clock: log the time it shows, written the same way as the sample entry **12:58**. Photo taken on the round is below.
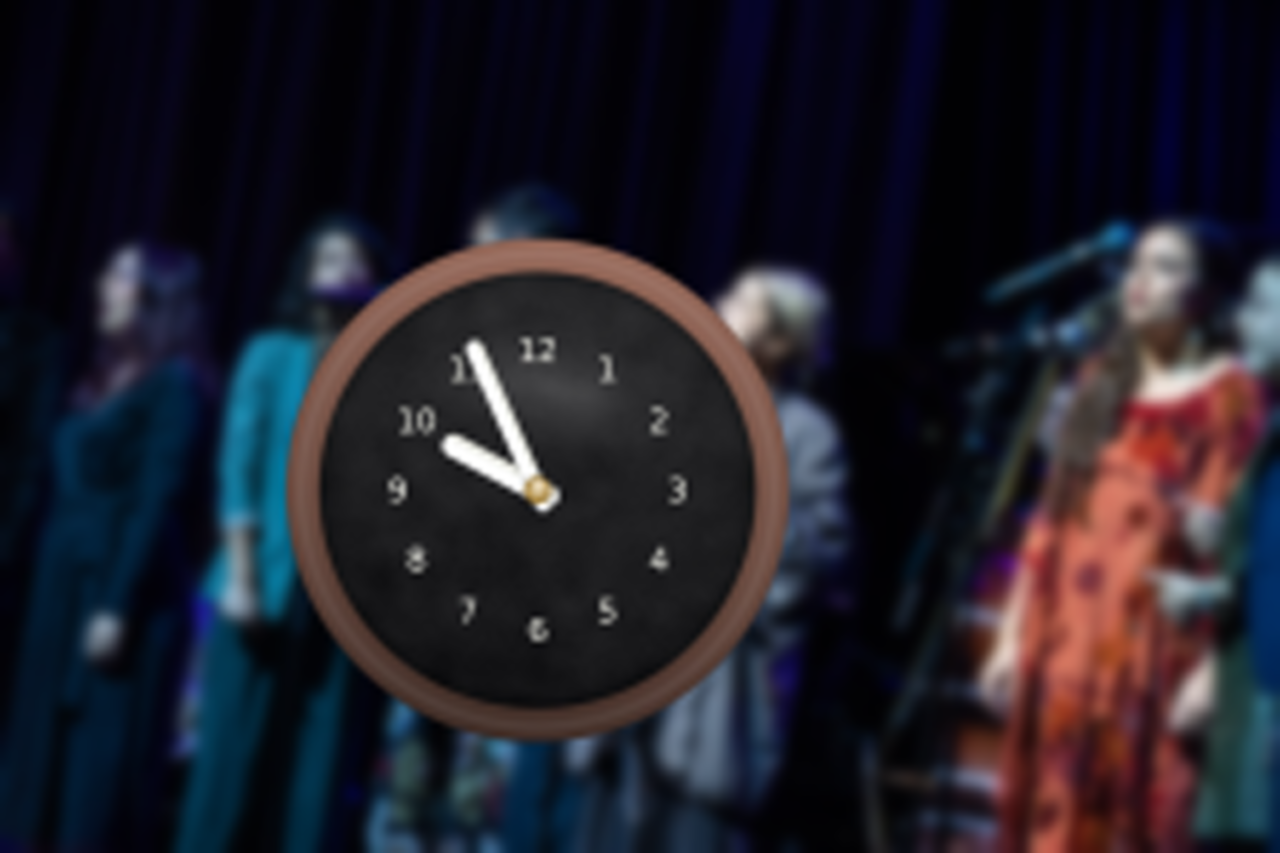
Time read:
**9:56**
